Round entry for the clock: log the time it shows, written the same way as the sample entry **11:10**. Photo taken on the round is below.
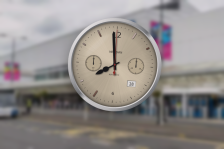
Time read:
**7:59**
